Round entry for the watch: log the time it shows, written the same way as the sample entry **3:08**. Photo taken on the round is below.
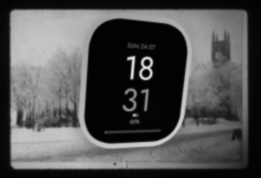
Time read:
**18:31**
